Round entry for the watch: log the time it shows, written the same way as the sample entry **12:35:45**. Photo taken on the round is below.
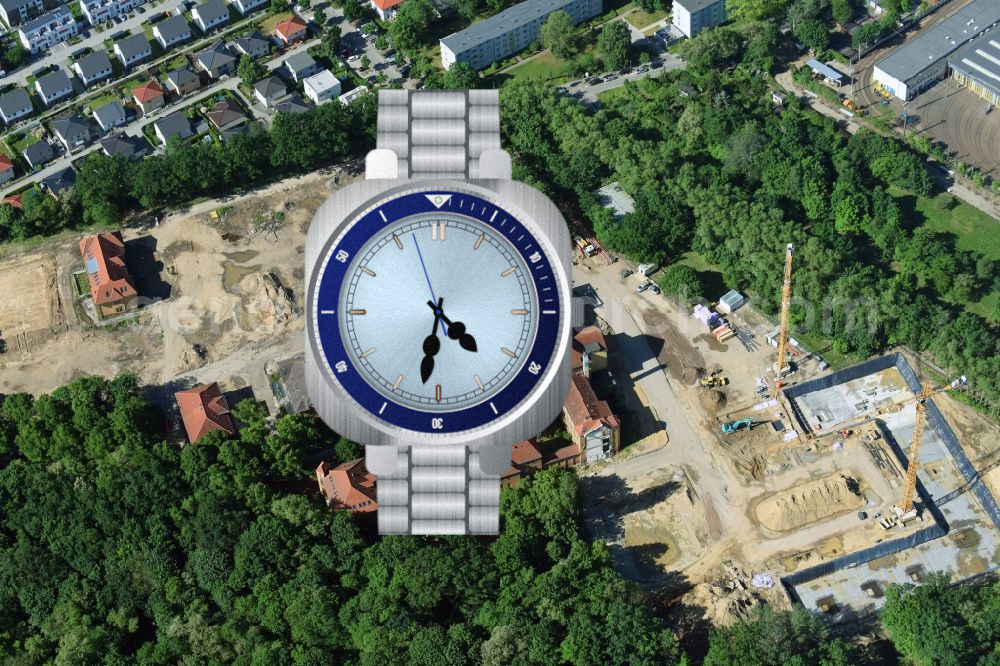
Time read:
**4:31:57**
